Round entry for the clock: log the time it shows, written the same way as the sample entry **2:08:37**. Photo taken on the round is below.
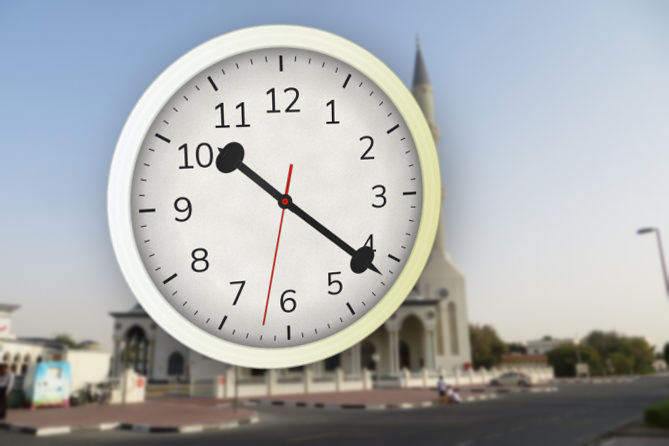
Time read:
**10:21:32**
